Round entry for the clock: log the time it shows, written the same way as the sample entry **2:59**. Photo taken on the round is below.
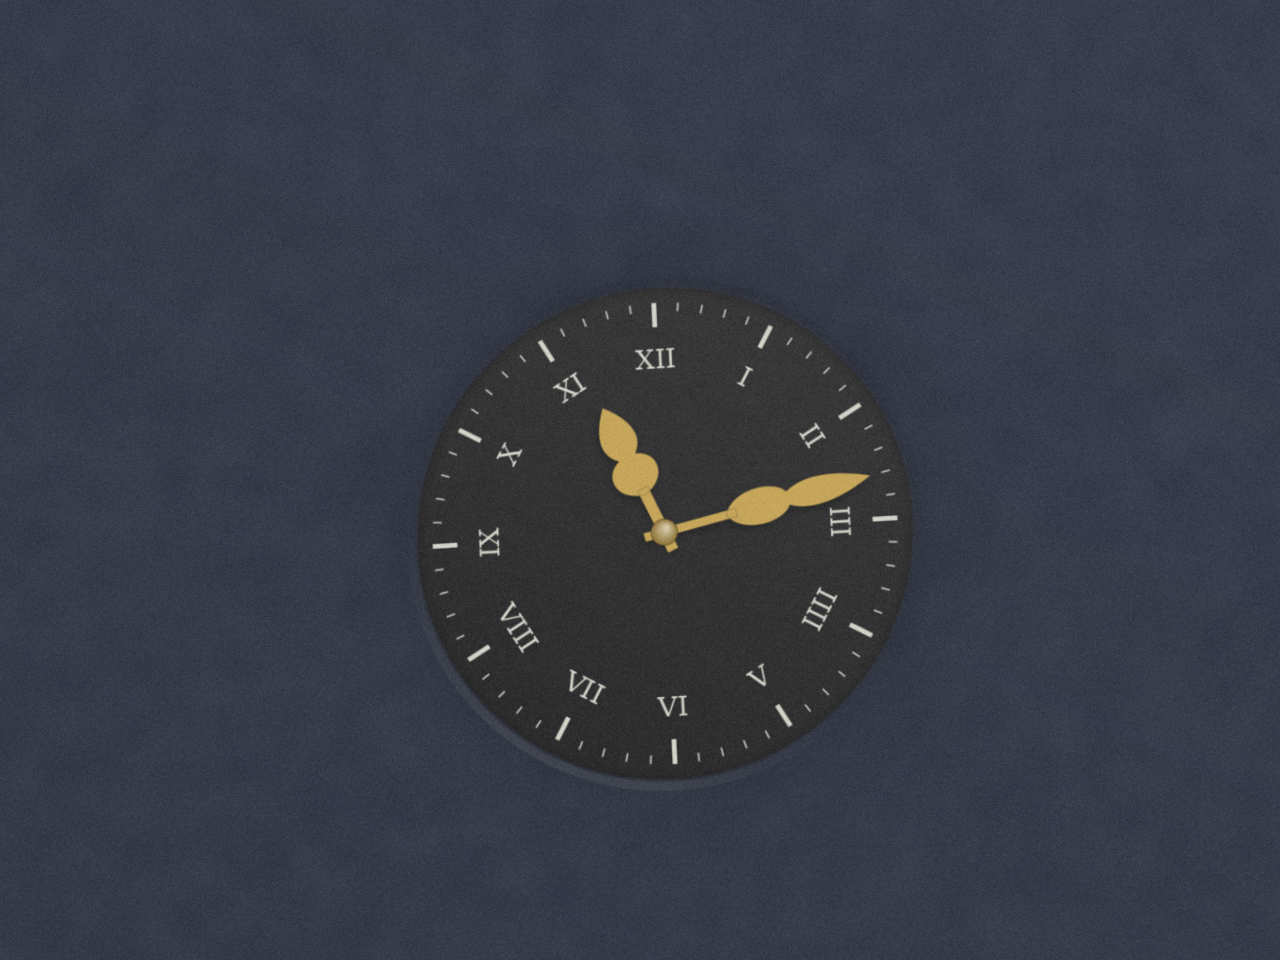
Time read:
**11:13**
